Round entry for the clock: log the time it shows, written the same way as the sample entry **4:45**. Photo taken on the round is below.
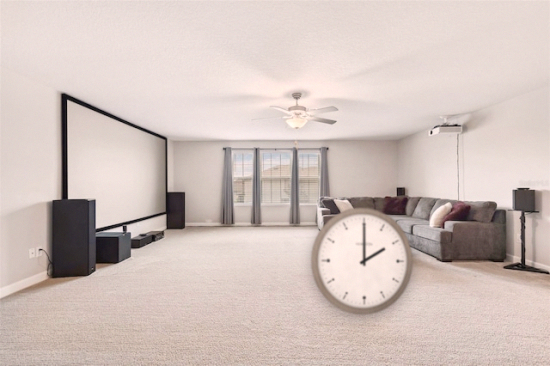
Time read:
**2:00**
